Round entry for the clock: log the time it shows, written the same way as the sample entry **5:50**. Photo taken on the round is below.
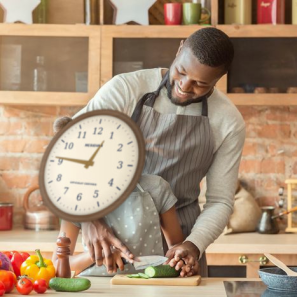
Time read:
**12:46**
